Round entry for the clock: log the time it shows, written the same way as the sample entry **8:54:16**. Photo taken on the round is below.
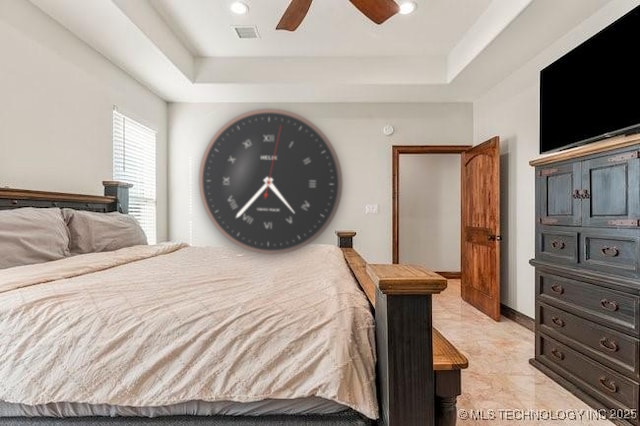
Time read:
**4:37:02**
